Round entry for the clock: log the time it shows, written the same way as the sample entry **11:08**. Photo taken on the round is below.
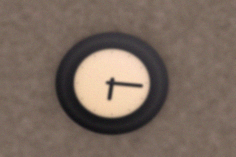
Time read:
**6:16**
